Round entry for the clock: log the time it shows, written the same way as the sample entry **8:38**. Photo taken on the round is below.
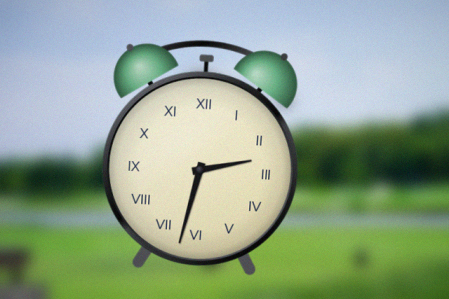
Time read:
**2:32**
